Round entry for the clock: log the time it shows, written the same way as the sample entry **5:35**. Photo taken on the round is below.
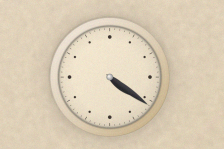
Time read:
**4:21**
